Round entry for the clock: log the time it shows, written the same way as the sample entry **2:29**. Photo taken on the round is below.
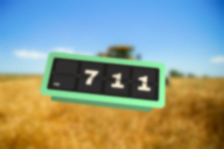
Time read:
**7:11**
